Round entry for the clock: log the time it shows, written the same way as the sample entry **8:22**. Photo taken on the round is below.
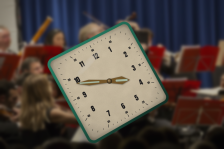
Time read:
**3:49**
